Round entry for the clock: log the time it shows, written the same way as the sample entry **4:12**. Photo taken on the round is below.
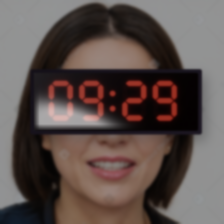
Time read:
**9:29**
